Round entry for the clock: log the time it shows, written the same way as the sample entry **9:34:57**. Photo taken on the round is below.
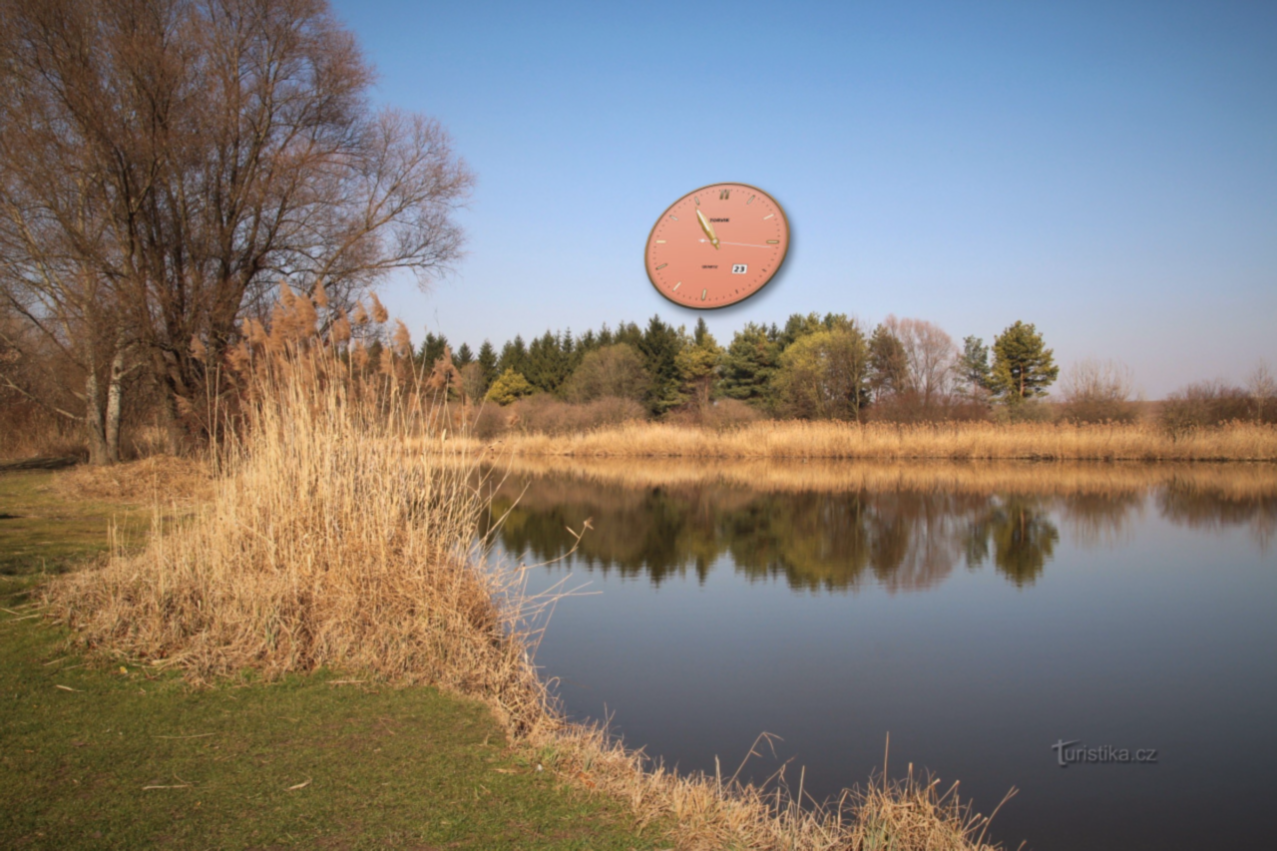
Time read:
**10:54:16**
